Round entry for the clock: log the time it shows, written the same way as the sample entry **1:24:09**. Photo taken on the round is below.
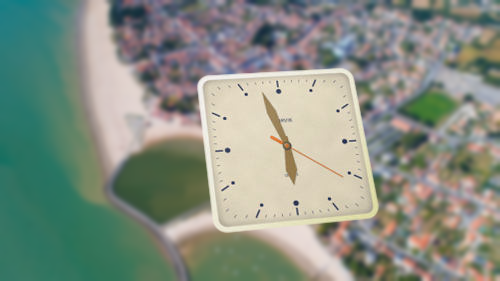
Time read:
**5:57:21**
